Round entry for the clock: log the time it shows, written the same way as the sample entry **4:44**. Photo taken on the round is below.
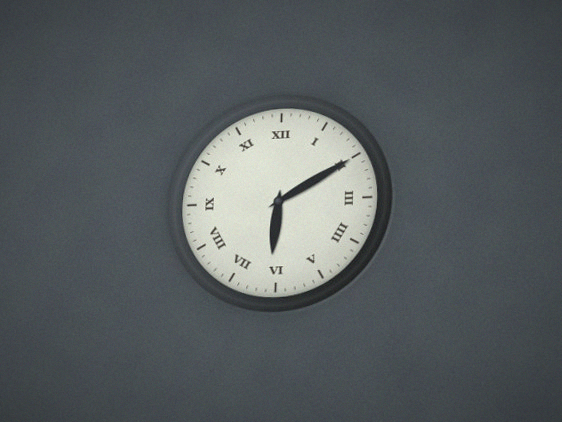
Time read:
**6:10**
